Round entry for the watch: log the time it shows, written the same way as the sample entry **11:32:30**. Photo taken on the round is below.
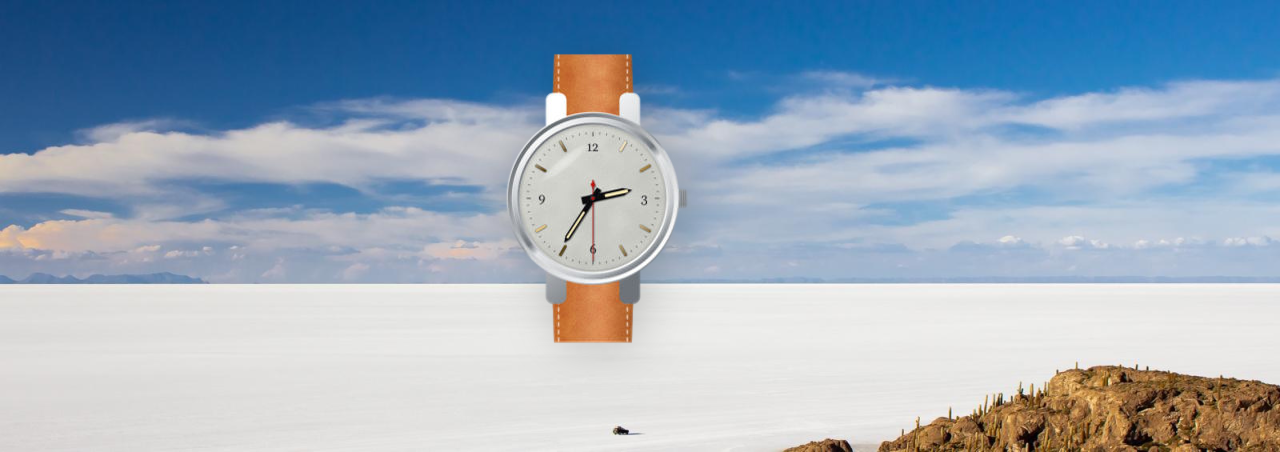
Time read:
**2:35:30**
